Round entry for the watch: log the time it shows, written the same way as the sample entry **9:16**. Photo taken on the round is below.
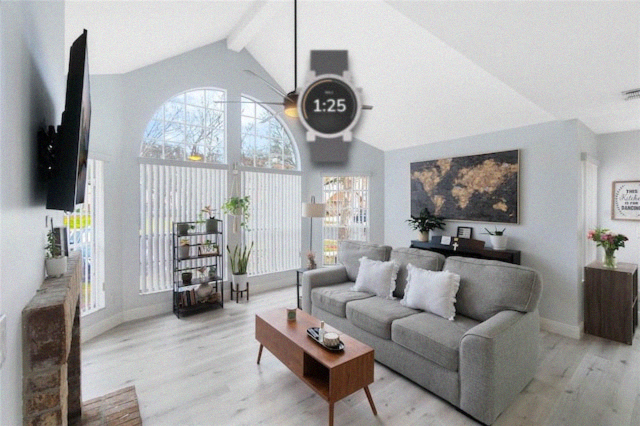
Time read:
**1:25**
